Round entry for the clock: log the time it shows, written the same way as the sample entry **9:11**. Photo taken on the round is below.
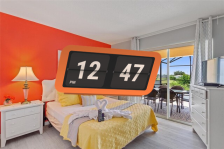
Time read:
**12:47**
